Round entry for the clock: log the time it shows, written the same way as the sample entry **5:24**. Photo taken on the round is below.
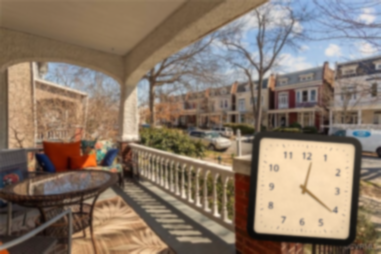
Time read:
**12:21**
